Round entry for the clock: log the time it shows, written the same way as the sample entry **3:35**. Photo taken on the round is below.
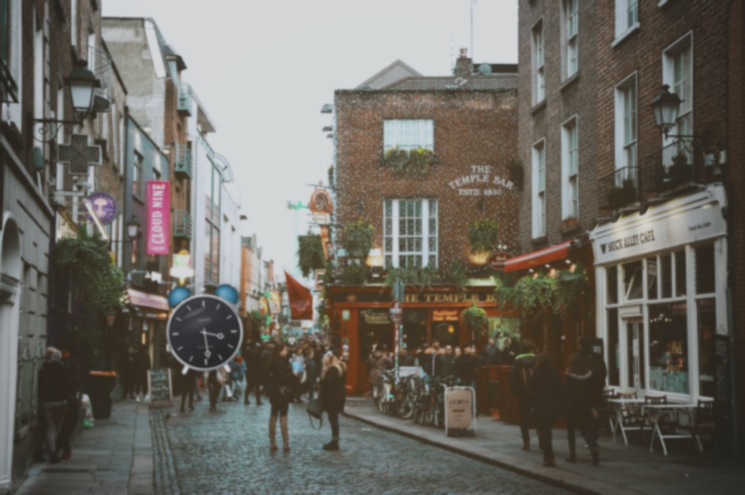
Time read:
**3:29**
